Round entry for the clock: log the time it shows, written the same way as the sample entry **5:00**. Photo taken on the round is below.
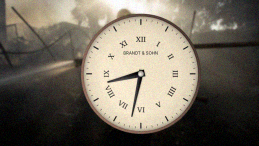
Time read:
**8:32**
